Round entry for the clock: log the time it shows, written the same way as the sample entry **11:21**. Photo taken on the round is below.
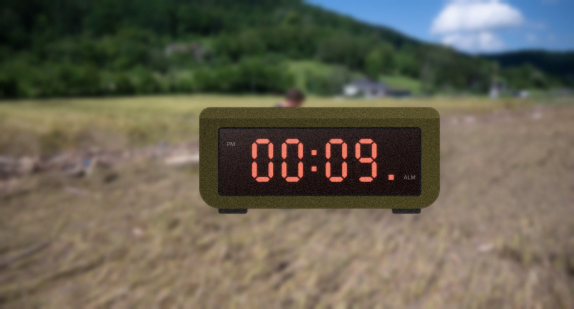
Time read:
**0:09**
